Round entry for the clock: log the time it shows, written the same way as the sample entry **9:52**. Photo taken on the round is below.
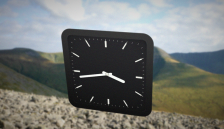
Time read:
**3:43**
